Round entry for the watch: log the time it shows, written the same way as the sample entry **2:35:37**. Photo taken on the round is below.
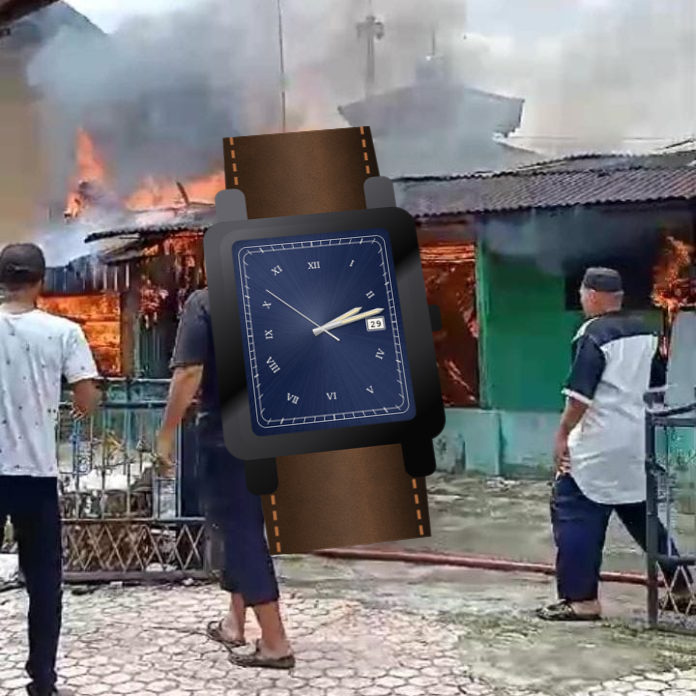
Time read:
**2:12:52**
